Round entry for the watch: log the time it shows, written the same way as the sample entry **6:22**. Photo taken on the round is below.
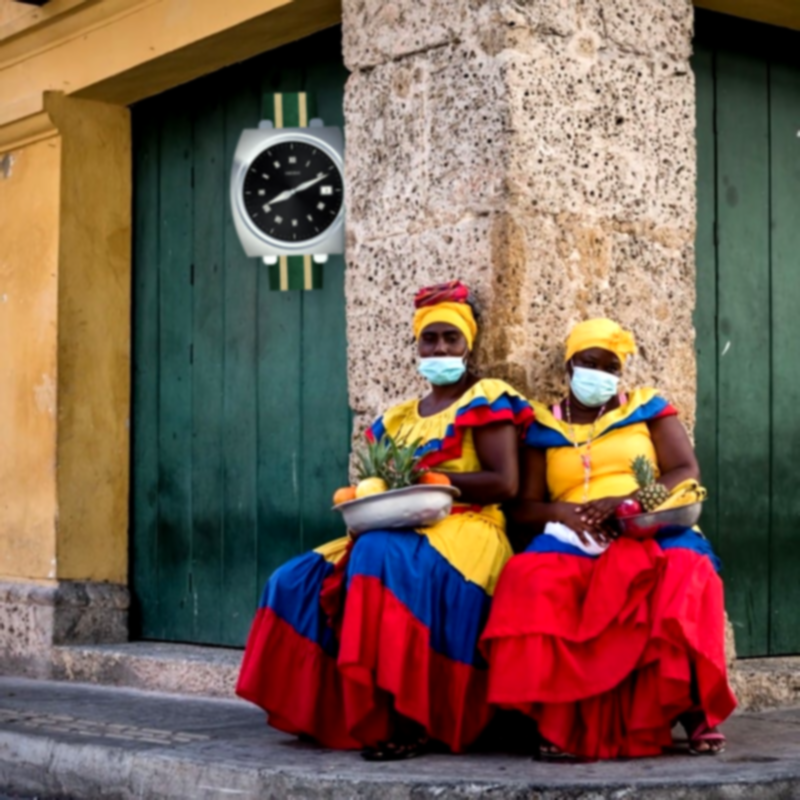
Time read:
**8:11**
